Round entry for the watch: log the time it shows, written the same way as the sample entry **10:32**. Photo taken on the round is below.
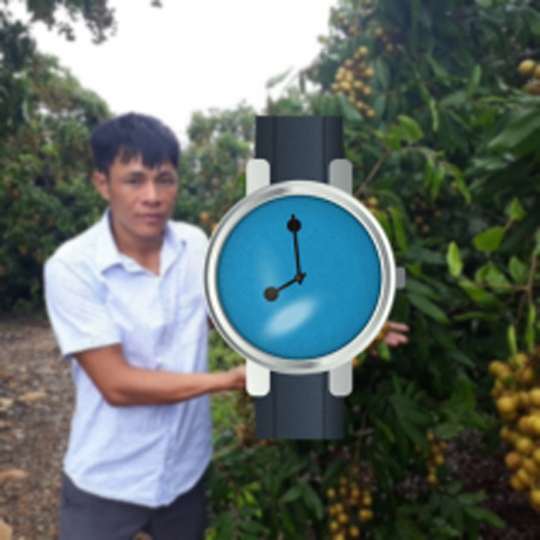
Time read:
**7:59**
